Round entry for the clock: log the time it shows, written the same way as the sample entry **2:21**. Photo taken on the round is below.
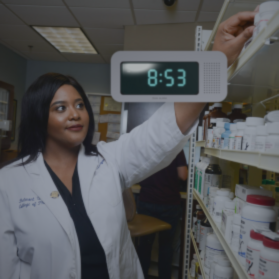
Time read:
**8:53**
